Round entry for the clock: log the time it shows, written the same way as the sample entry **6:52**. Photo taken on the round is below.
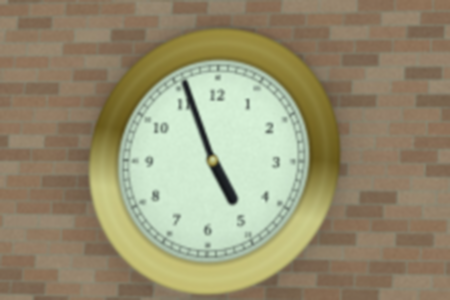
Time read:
**4:56**
